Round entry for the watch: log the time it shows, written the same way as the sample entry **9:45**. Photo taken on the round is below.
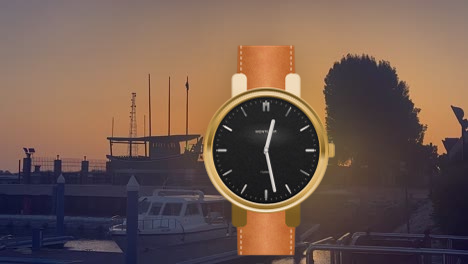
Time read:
**12:28**
